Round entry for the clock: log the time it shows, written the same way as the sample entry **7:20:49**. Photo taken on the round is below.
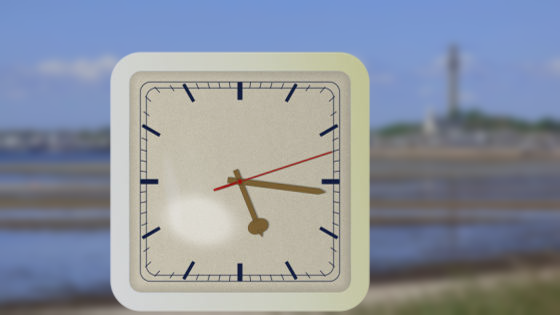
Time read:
**5:16:12**
